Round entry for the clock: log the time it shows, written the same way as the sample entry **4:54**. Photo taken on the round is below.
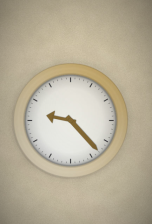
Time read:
**9:23**
